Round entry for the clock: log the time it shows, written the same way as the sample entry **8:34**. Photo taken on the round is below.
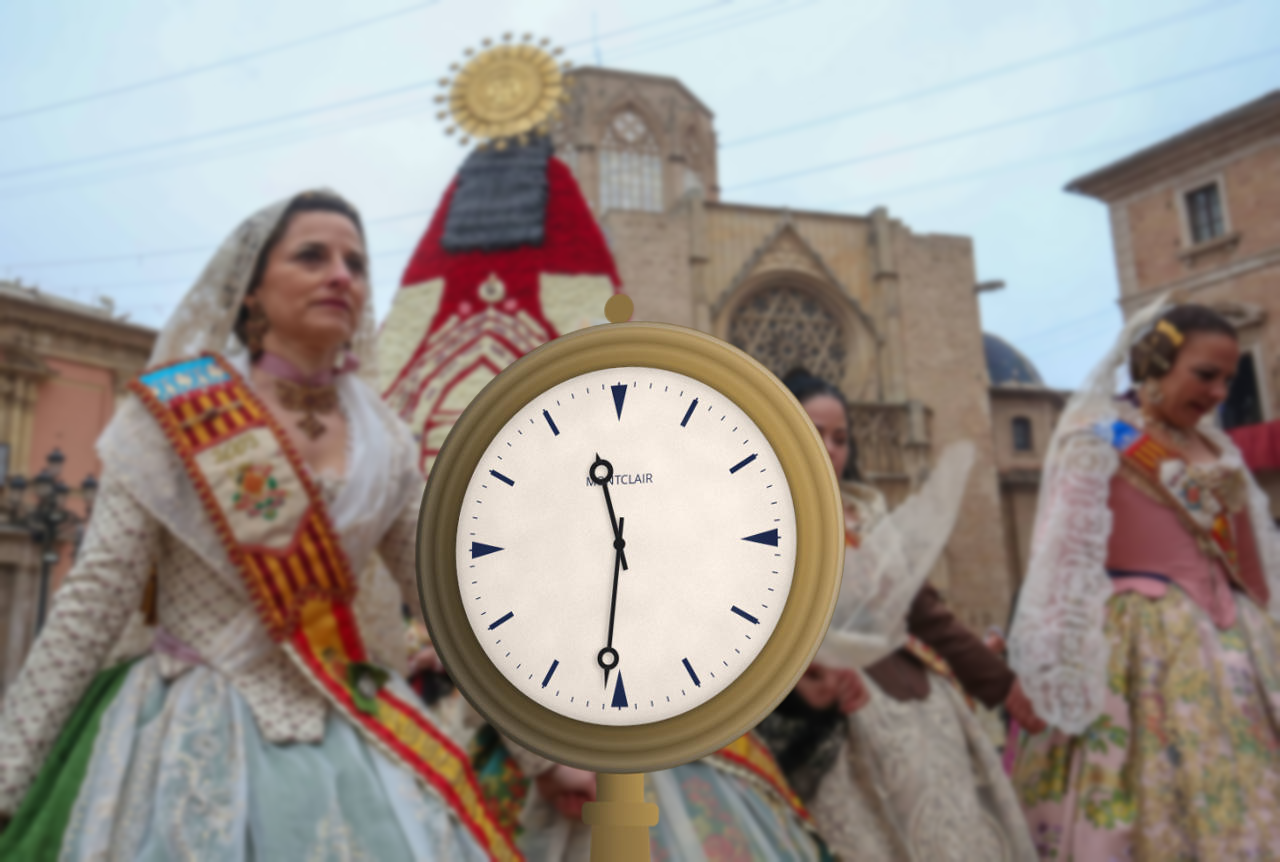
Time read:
**11:31**
